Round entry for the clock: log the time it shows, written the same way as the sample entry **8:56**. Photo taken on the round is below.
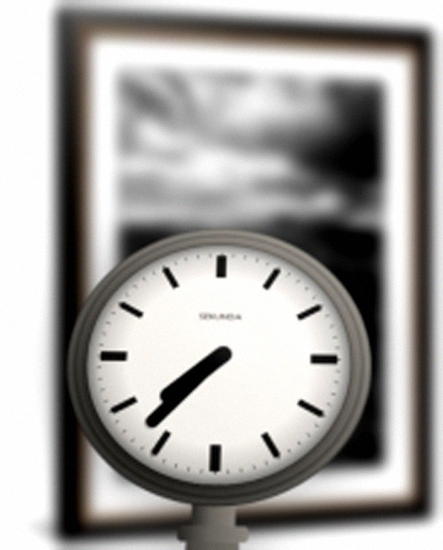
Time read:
**7:37**
